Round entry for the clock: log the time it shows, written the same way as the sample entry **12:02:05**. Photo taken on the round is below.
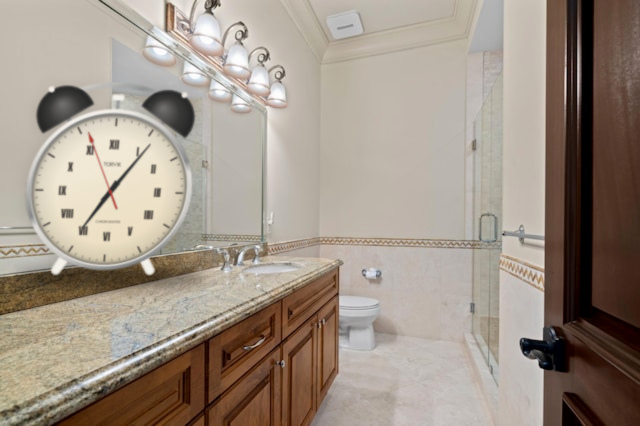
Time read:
**7:05:56**
